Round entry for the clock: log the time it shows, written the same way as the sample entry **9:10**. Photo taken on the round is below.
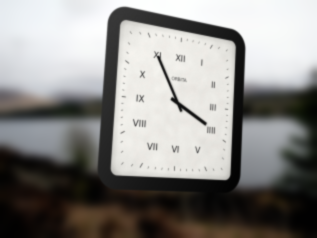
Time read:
**3:55**
